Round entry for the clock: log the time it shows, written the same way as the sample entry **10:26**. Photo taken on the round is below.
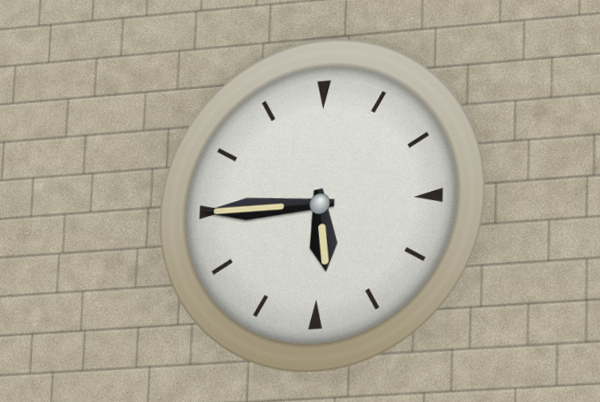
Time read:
**5:45**
